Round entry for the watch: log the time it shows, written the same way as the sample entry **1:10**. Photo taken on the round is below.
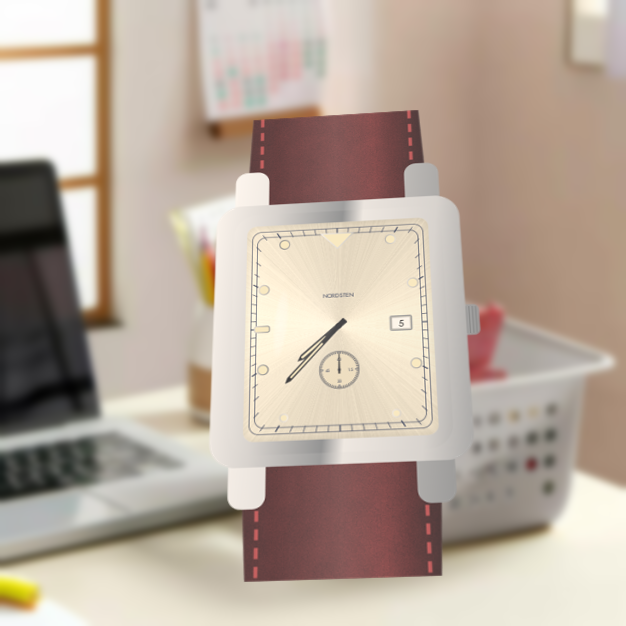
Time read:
**7:37**
